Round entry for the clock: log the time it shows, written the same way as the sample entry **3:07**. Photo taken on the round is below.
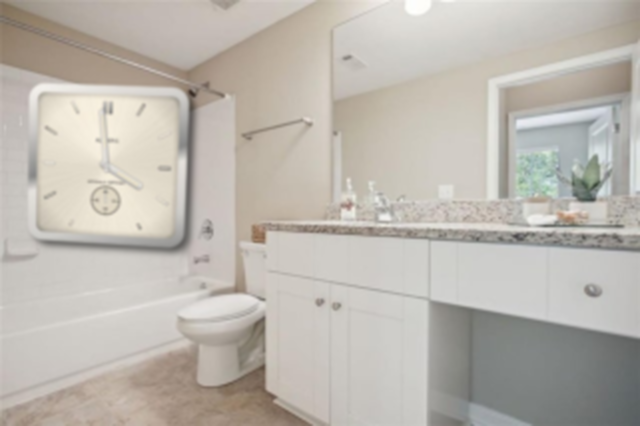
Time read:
**3:59**
